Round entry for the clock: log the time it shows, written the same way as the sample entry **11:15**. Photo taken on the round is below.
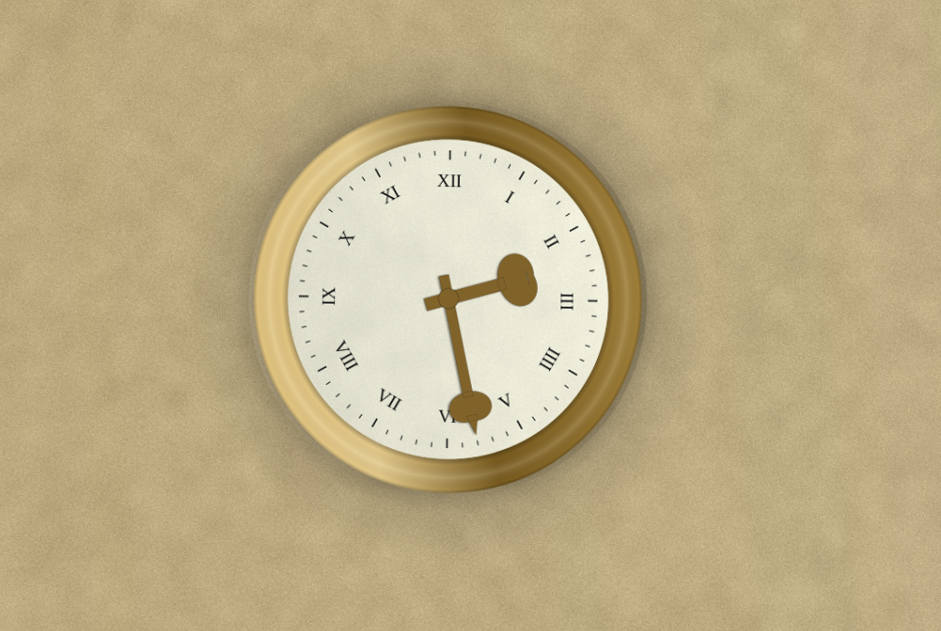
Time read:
**2:28**
